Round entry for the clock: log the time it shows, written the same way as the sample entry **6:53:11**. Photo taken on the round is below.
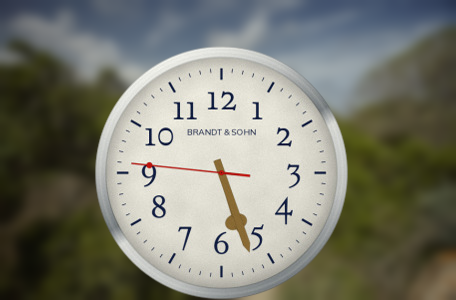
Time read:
**5:26:46**
